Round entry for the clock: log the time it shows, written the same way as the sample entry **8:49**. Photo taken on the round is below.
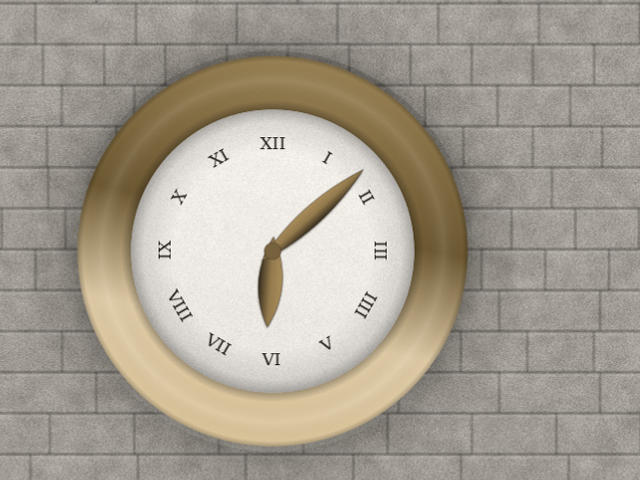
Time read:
**6:08**
